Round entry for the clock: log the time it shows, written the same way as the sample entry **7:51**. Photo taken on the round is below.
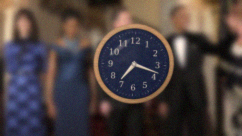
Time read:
**7:18**
